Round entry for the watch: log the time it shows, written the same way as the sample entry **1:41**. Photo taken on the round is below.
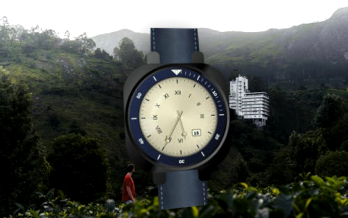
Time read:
**5:35**
